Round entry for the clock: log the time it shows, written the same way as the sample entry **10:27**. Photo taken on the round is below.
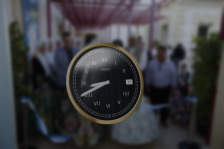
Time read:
**8:41**
